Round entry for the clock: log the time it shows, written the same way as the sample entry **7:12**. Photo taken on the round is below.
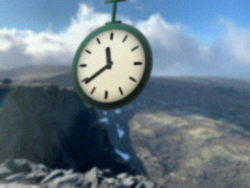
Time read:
**11:39**
